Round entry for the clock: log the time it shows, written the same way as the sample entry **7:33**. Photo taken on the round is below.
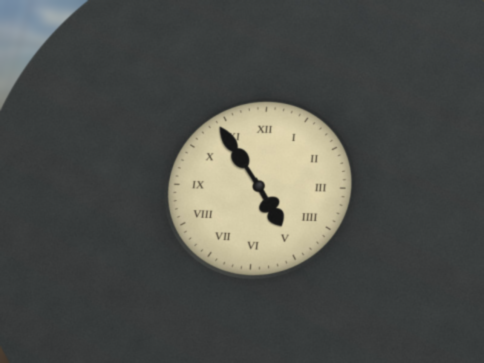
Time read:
**4:54**
